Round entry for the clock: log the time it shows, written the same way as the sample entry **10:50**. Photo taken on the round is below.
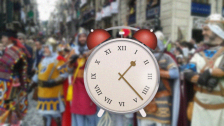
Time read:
**1:23**
